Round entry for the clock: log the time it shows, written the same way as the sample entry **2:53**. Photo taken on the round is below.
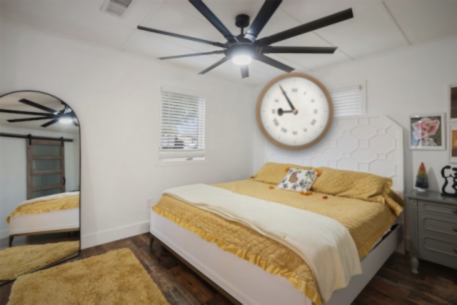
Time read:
**8:55**
